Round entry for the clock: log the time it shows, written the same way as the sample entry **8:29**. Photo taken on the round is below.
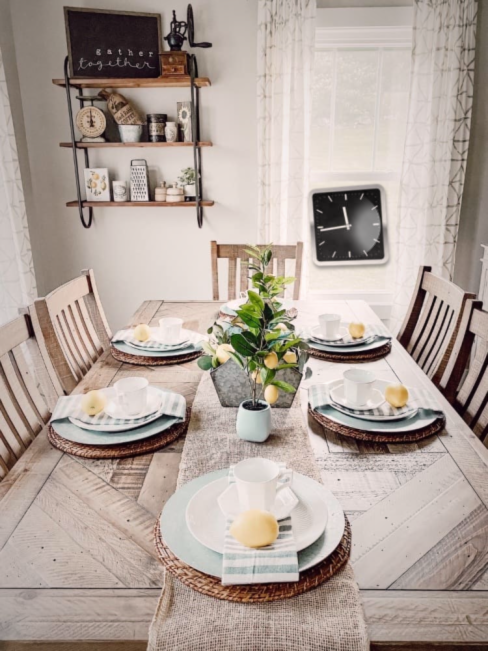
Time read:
**11:44**
